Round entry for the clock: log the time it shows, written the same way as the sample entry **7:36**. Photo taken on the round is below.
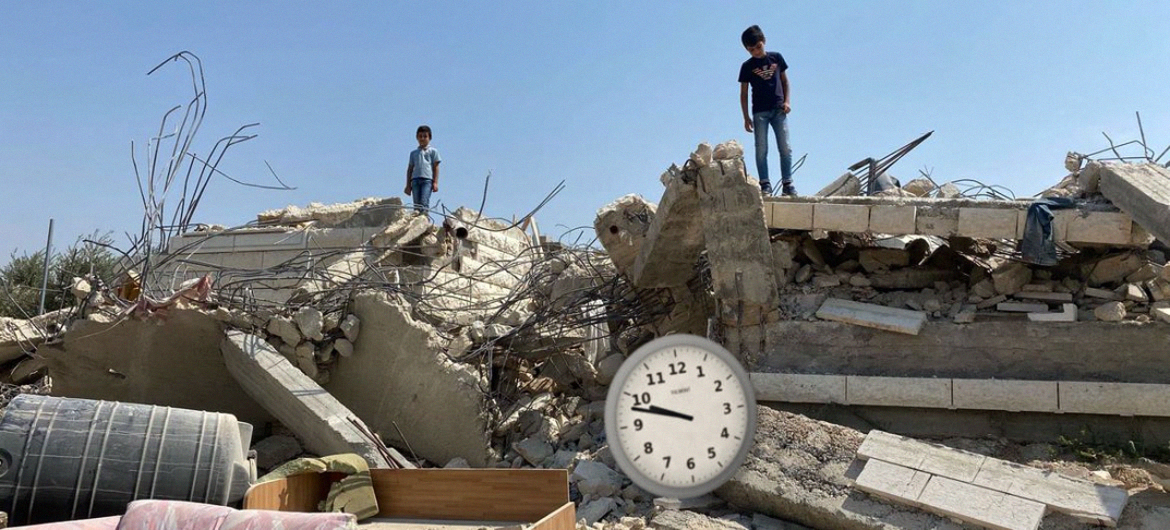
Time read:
**9:48**
